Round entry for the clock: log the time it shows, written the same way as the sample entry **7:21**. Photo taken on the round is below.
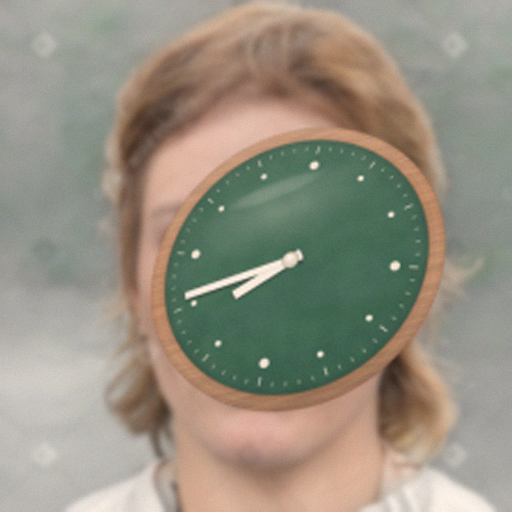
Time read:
**7:41**
